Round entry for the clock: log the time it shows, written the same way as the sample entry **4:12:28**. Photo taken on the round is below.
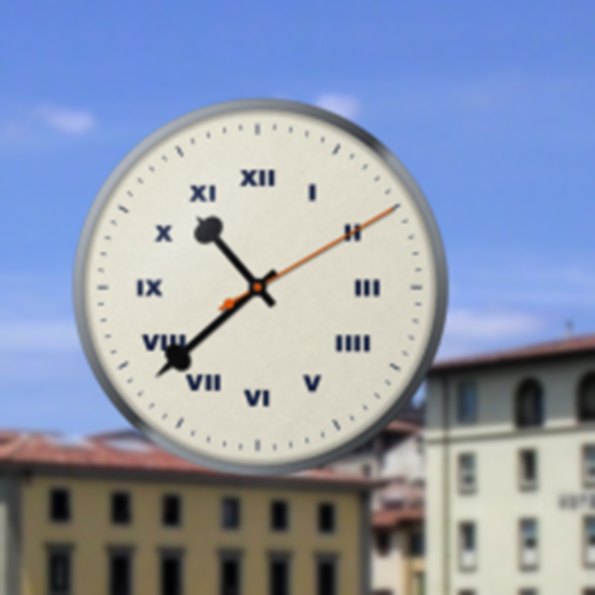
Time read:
**10:38:10**
